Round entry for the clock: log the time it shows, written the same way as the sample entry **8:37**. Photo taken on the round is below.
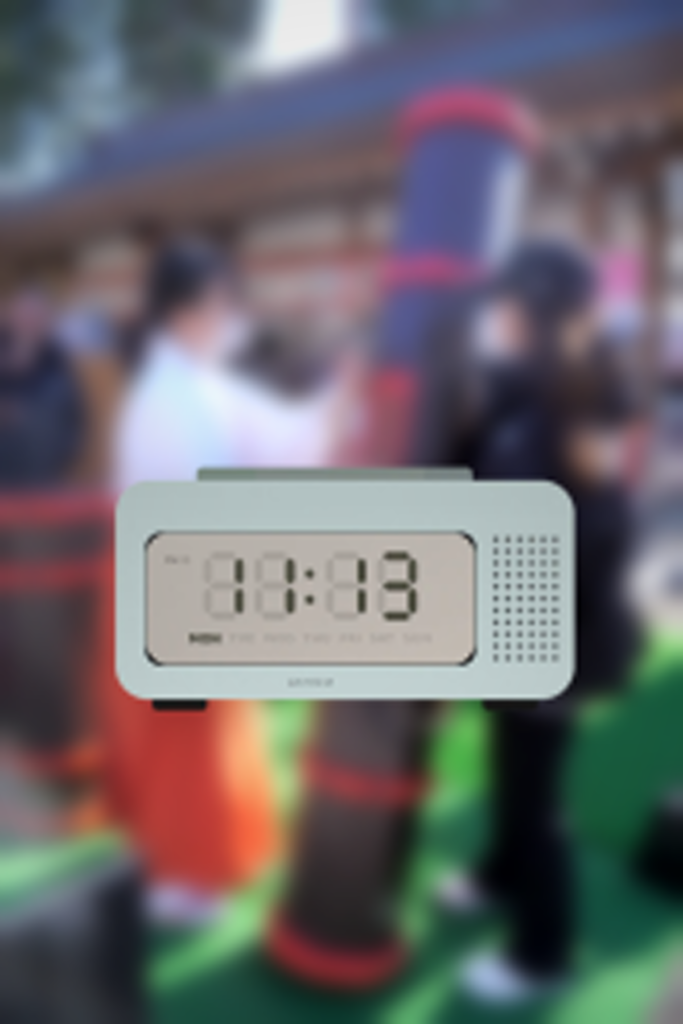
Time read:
**11:13**
